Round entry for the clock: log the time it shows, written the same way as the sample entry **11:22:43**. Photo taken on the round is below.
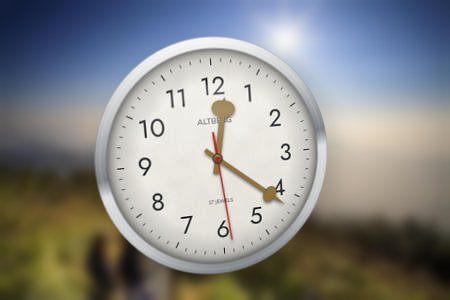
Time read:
**12:21:29**
